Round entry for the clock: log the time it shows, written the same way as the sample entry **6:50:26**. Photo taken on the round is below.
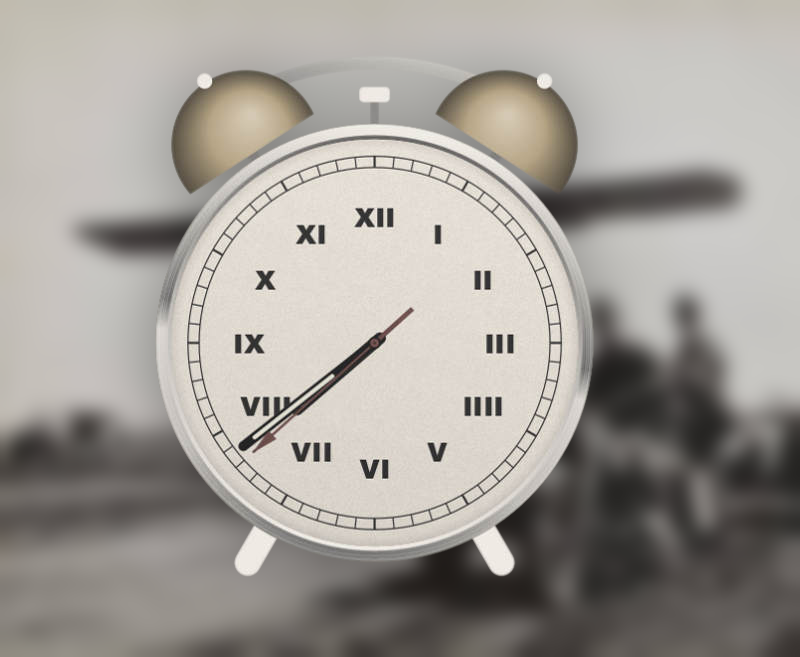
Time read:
**7:38:38**
